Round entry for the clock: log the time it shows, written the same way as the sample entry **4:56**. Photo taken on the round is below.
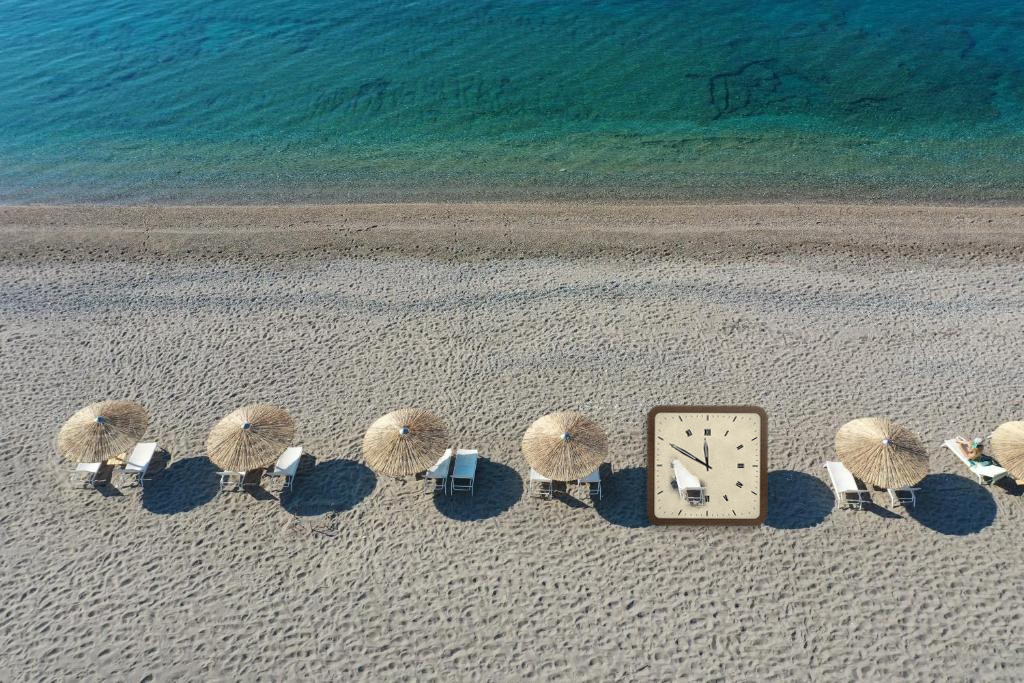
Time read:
**11:50**
